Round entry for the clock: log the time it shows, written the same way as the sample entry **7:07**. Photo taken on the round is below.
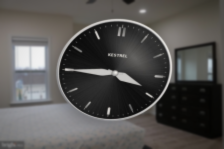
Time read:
**3:45**
